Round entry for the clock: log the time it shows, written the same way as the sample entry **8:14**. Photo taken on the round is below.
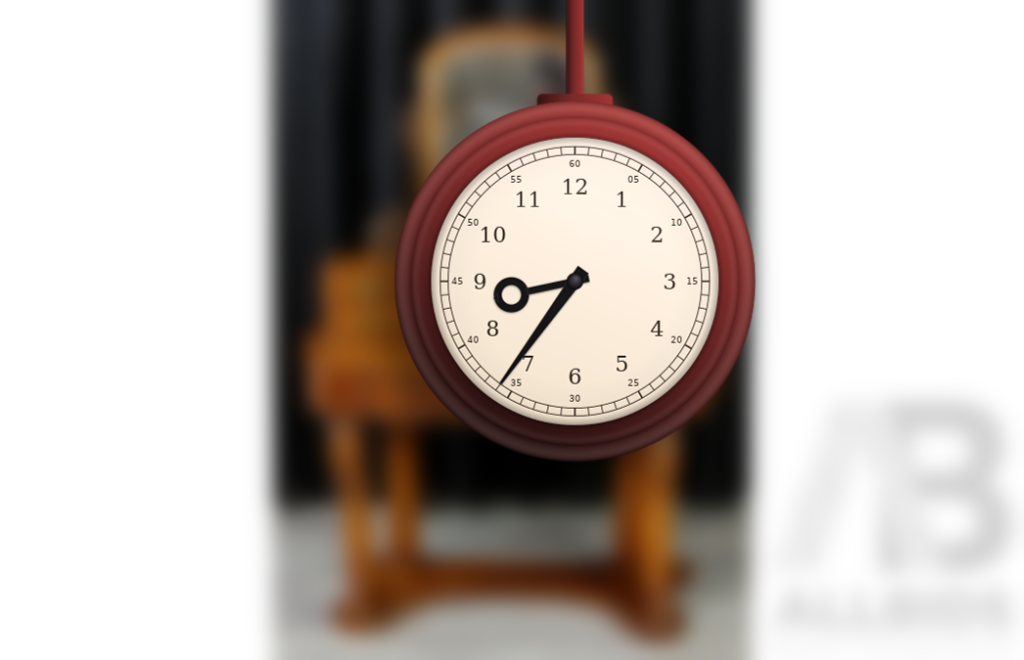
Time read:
**8:36**
